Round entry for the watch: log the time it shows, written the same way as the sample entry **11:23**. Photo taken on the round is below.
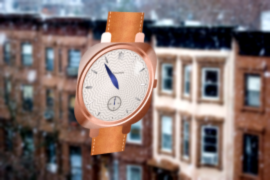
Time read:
**10:54**
